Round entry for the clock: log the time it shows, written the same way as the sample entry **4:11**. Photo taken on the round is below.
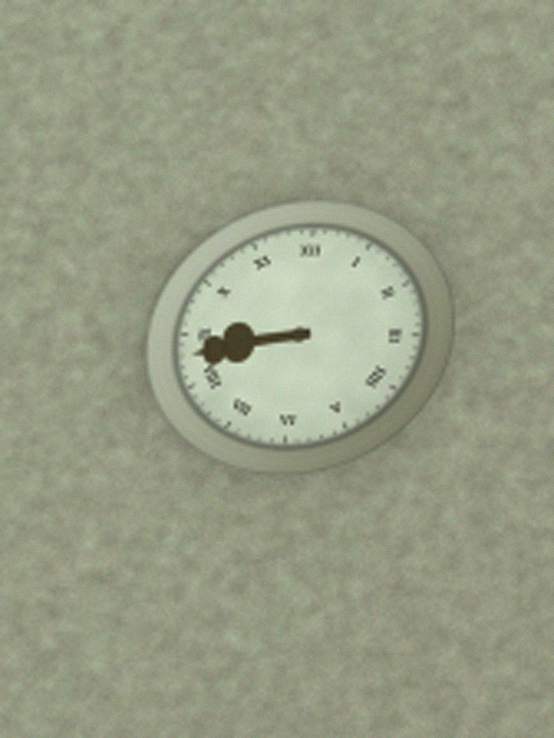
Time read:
**8:43**
